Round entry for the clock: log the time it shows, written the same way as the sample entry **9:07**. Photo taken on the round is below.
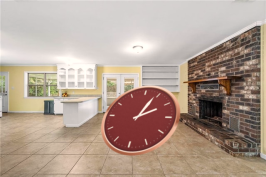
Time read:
**2:04**
